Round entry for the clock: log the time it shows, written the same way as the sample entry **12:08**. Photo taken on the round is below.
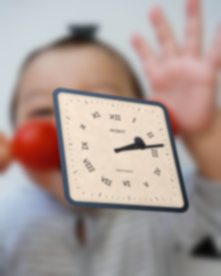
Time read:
**2:13**
